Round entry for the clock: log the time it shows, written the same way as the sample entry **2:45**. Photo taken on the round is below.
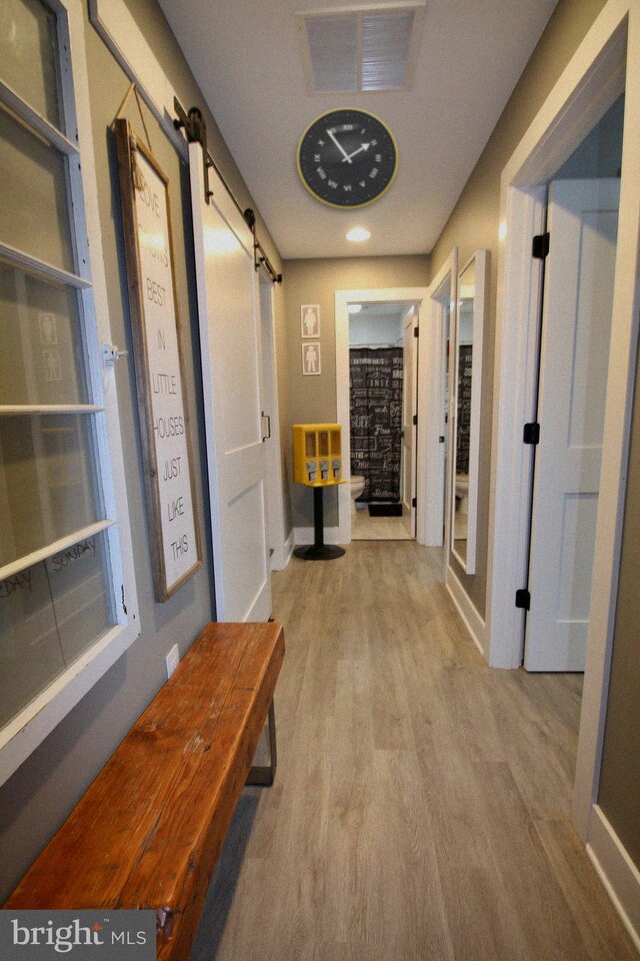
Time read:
**1:54**
